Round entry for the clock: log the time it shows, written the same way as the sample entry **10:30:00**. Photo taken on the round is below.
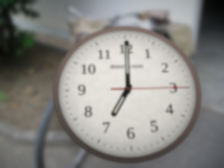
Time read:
**7:00:15**
